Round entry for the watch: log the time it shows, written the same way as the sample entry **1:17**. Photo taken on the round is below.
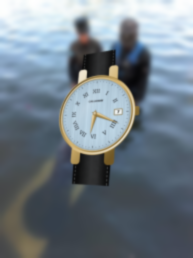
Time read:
**6:19**
